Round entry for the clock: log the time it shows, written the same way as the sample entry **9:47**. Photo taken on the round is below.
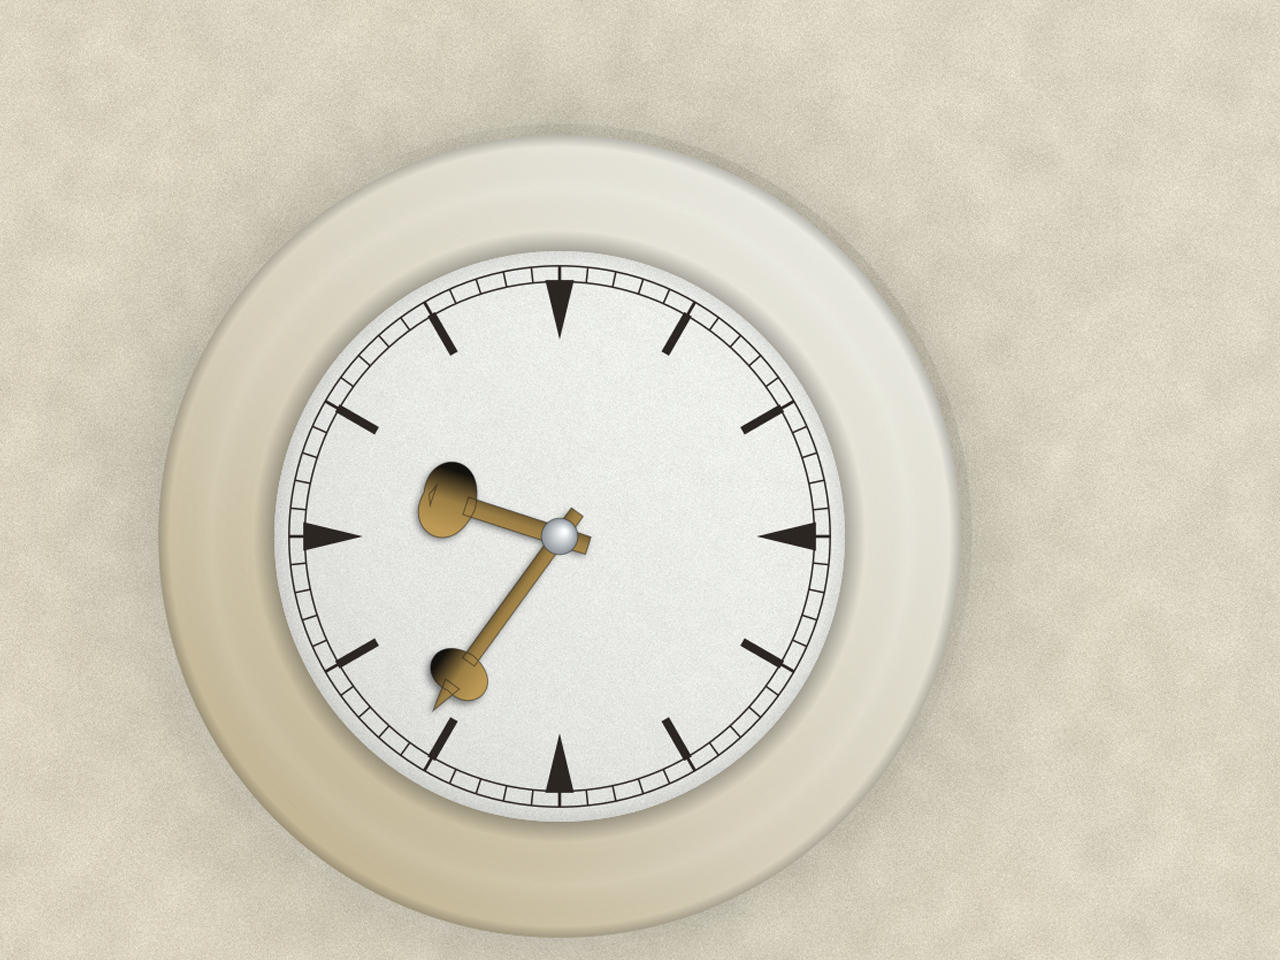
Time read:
**9:36**
